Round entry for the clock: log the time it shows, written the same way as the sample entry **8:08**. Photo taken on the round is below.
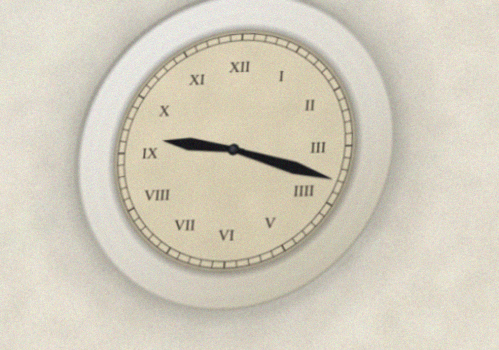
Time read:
**9:18**
